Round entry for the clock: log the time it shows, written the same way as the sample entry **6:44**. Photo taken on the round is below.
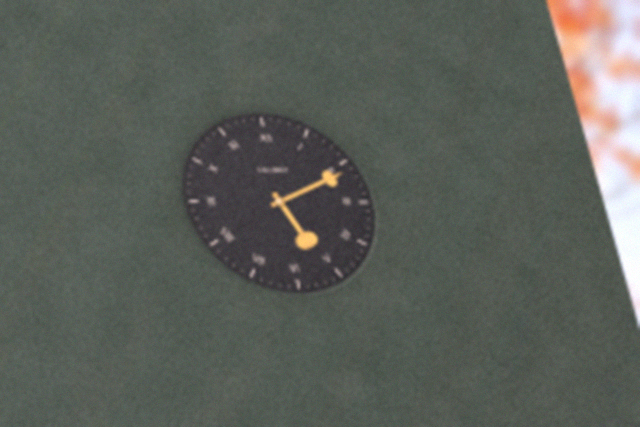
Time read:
**5:11**
